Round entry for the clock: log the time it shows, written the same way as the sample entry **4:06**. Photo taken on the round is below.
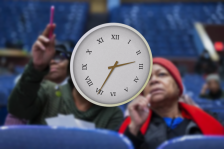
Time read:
**2:35**
